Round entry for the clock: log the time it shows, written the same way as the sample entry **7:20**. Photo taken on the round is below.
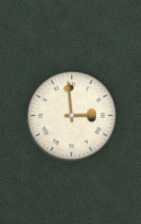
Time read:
**2:59**
